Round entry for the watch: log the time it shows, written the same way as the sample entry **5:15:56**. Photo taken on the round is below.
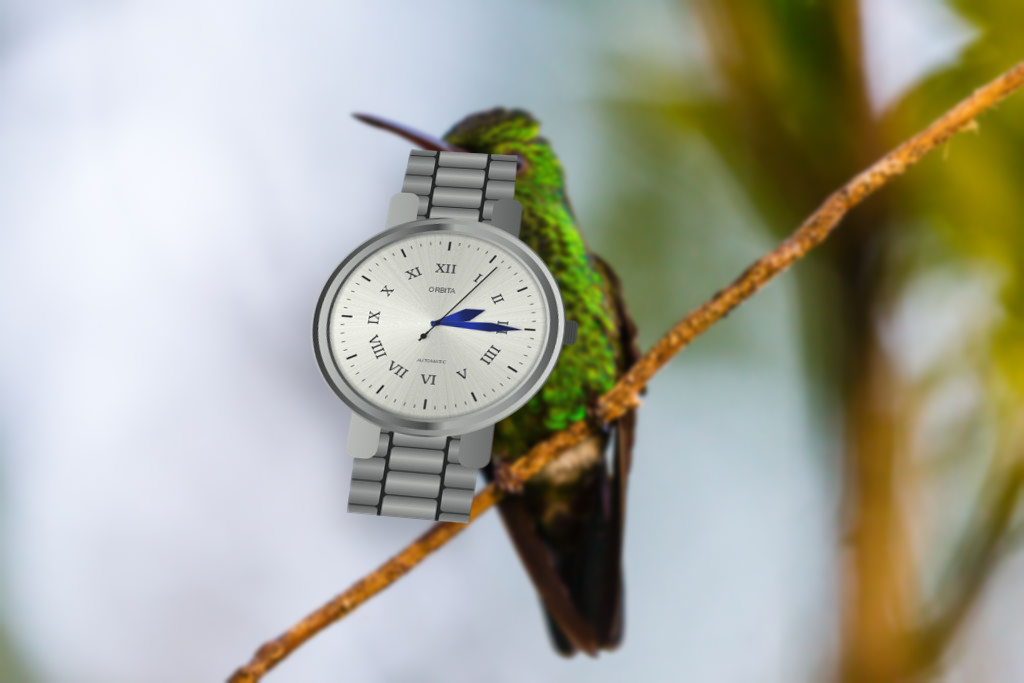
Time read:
**2:15:06**
